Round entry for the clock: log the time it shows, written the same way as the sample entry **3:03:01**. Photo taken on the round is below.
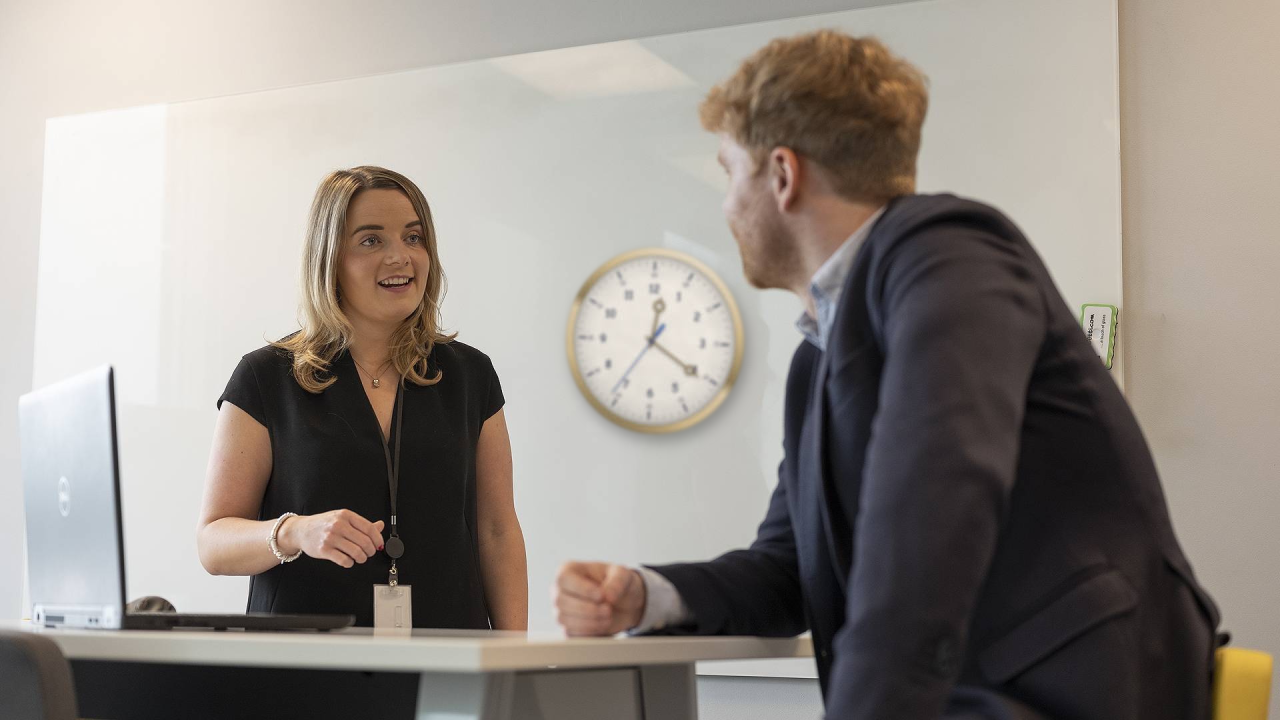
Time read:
**12:20:36**
